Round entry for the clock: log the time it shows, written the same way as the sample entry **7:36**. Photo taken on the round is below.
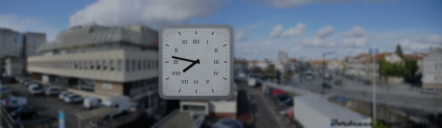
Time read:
**7:47**
